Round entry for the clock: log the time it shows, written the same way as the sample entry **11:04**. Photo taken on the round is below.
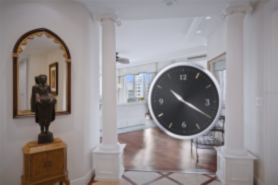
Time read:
**10:20**
